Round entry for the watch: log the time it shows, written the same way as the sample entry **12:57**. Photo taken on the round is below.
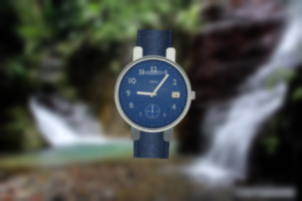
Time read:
**9:06**
